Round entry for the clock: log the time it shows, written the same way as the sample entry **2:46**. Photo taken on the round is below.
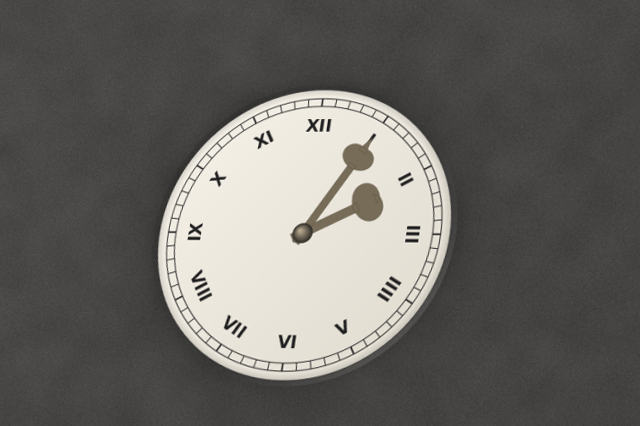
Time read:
**2:05**
